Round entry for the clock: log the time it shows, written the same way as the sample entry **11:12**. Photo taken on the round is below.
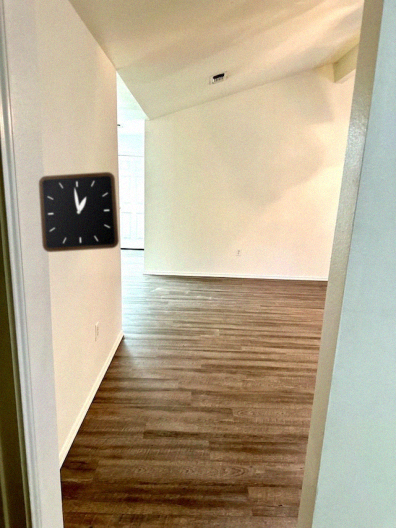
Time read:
**12:59**
